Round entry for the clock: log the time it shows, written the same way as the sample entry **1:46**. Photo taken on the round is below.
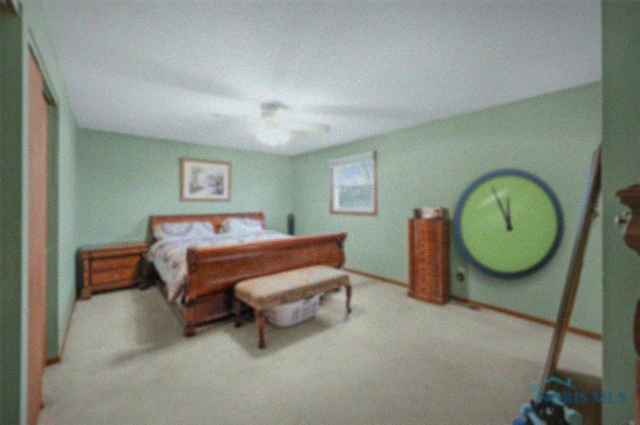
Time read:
**11:56**
